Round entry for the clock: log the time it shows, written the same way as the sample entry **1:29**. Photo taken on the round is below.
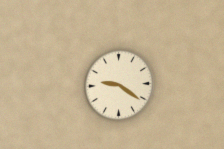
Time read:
**9:21**
